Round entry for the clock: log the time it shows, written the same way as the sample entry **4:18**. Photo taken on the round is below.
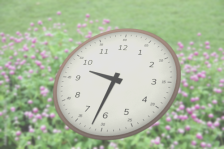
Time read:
**9:32**
